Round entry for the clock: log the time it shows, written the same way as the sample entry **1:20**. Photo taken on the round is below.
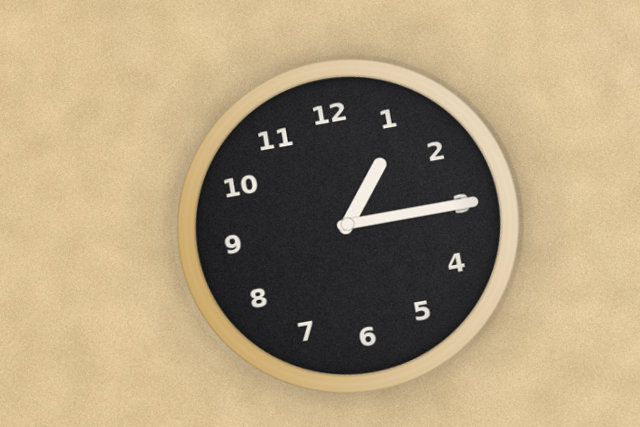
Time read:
**1:15**
